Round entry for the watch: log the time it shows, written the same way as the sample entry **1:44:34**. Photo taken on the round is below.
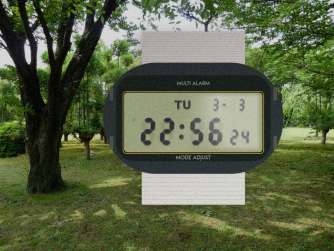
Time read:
**22:56:24**
